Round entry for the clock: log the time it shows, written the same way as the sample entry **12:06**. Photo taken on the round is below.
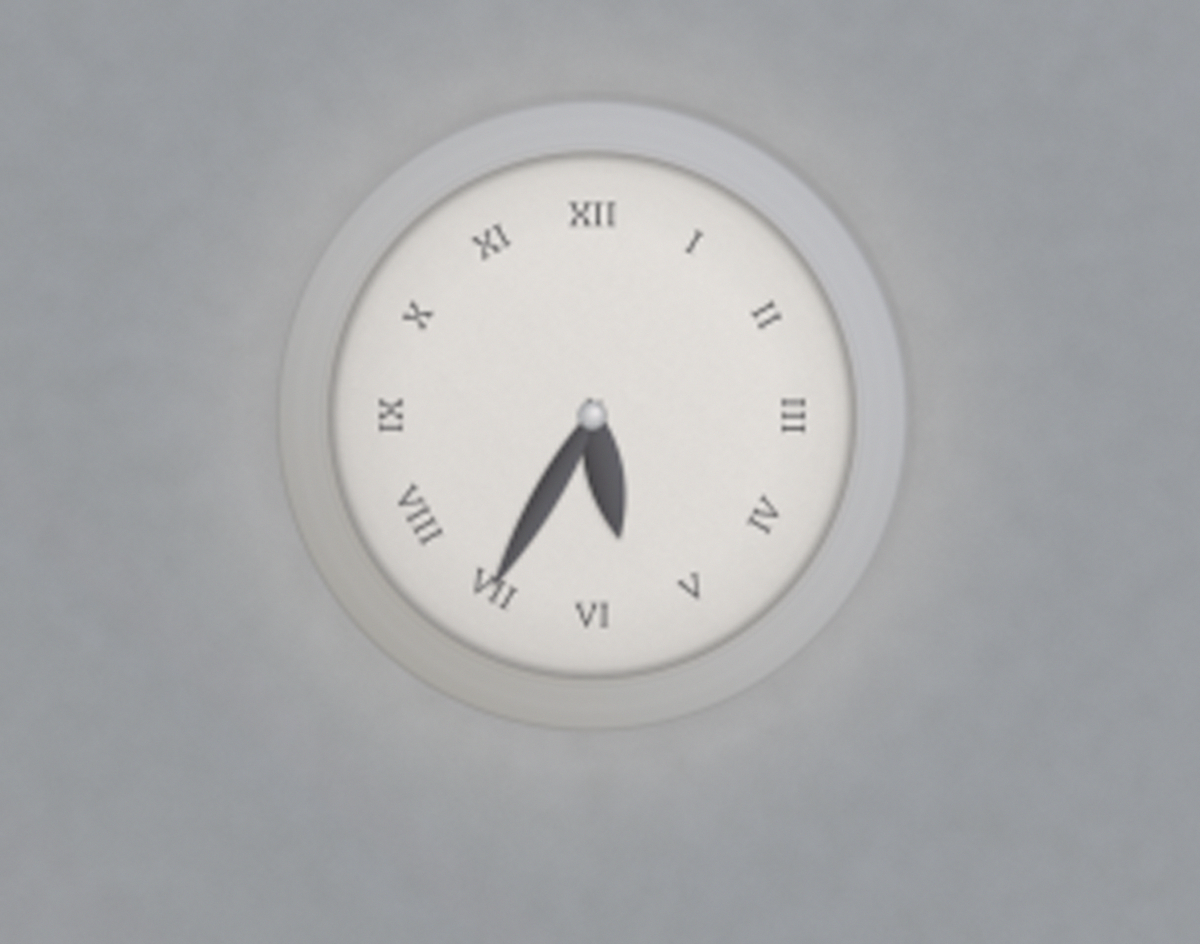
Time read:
**5:35**
